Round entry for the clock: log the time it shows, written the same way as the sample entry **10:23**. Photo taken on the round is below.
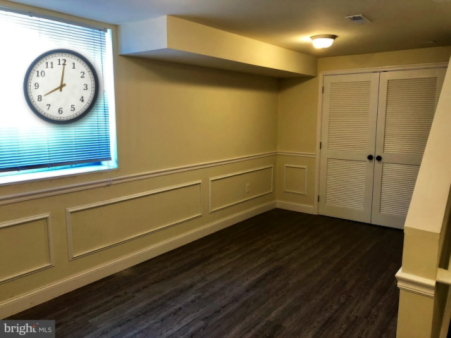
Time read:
**8:01**
